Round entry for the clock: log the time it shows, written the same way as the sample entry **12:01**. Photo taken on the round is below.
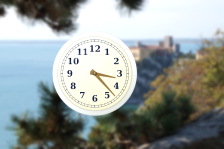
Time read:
**3:23**
